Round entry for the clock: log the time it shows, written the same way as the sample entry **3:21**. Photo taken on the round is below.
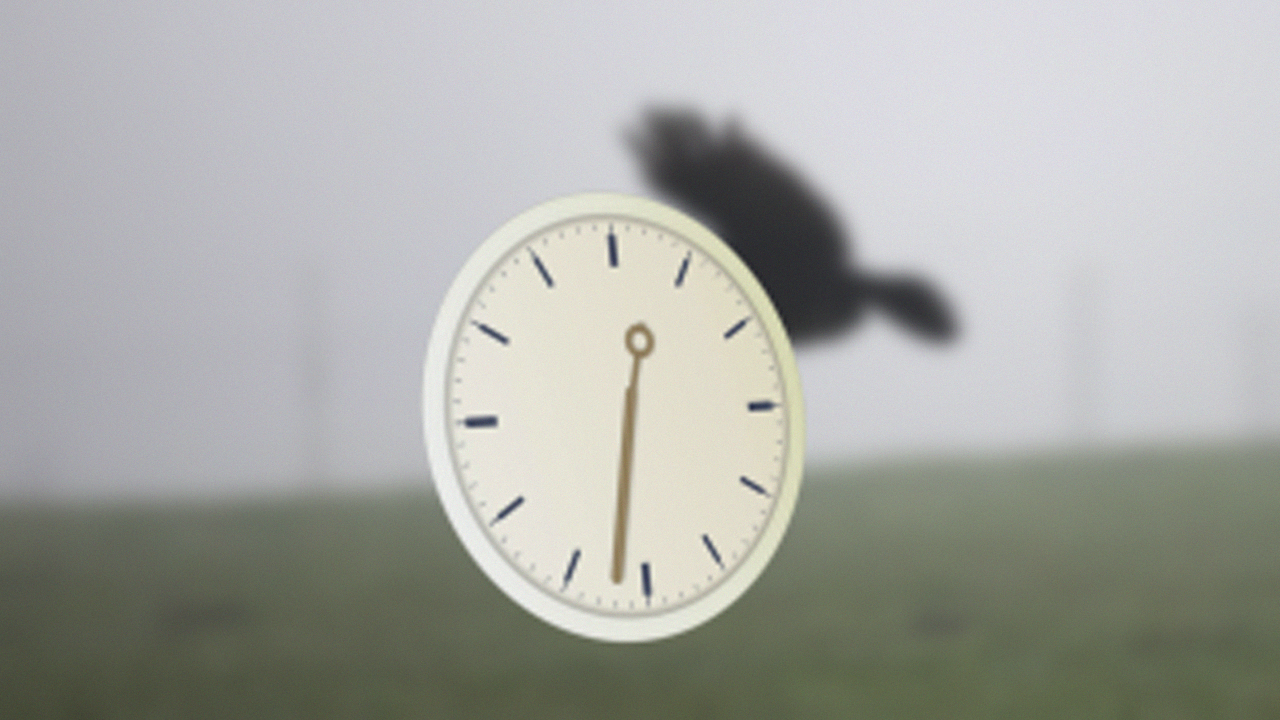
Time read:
**12:32**
